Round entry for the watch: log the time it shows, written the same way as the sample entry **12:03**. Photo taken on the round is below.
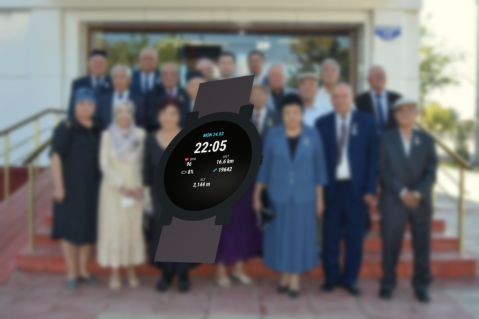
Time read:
**22:05**
